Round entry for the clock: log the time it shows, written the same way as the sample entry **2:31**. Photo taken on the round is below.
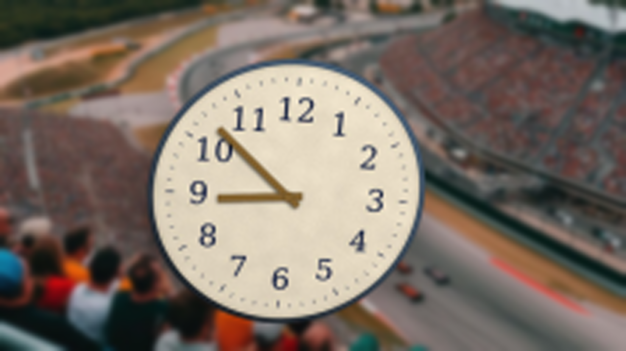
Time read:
**8:52**
